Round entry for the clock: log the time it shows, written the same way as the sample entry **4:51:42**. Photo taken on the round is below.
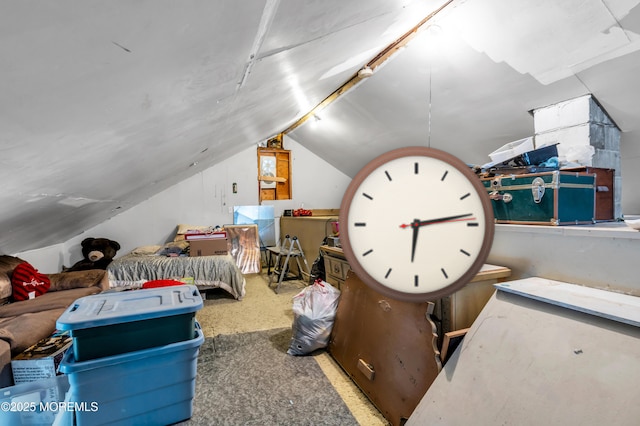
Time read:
**6:13:14**
